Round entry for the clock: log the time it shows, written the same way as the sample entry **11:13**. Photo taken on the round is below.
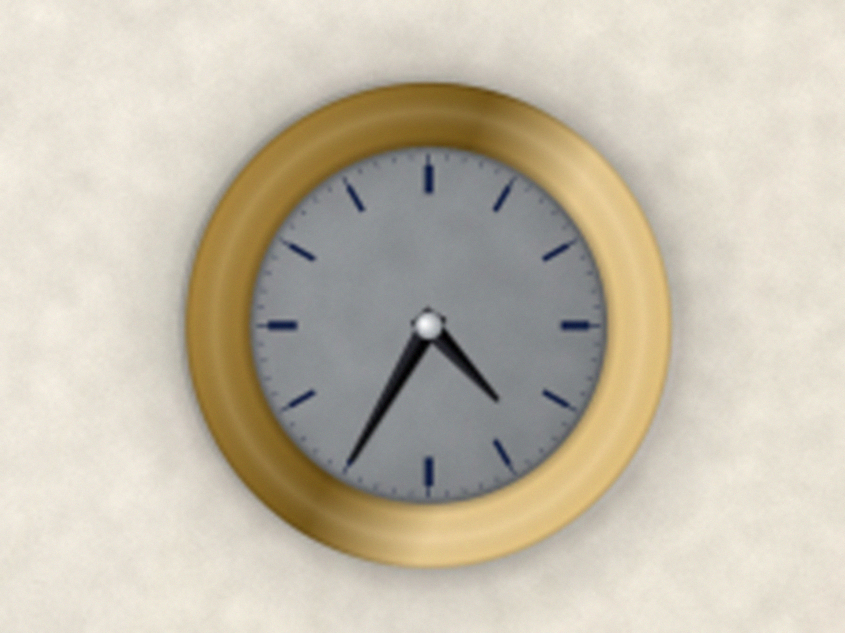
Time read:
**4:35**
